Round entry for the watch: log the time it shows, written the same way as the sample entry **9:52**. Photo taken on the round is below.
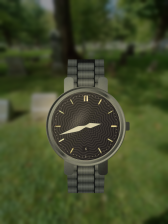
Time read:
**2:42**
